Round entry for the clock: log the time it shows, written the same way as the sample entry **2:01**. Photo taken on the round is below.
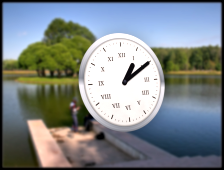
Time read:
**1:10**
